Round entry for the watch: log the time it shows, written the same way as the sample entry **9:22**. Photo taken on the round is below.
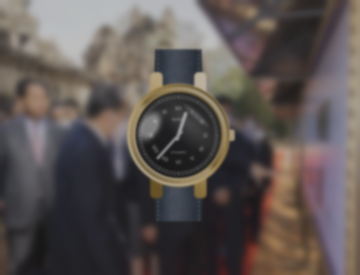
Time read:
**12:37**
